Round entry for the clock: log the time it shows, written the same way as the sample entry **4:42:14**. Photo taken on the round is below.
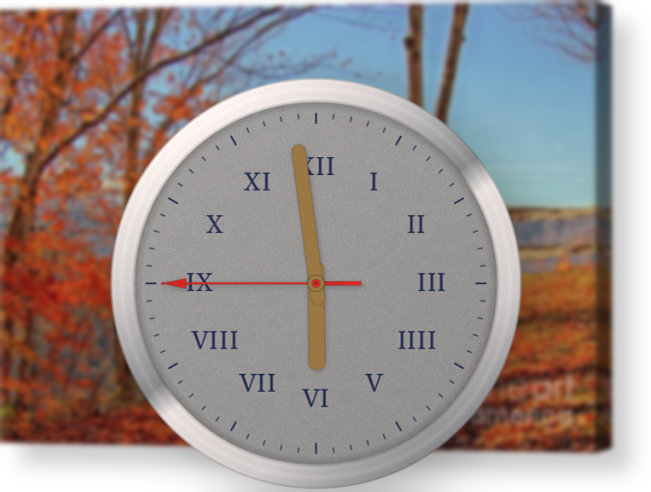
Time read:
**5:58:45**
